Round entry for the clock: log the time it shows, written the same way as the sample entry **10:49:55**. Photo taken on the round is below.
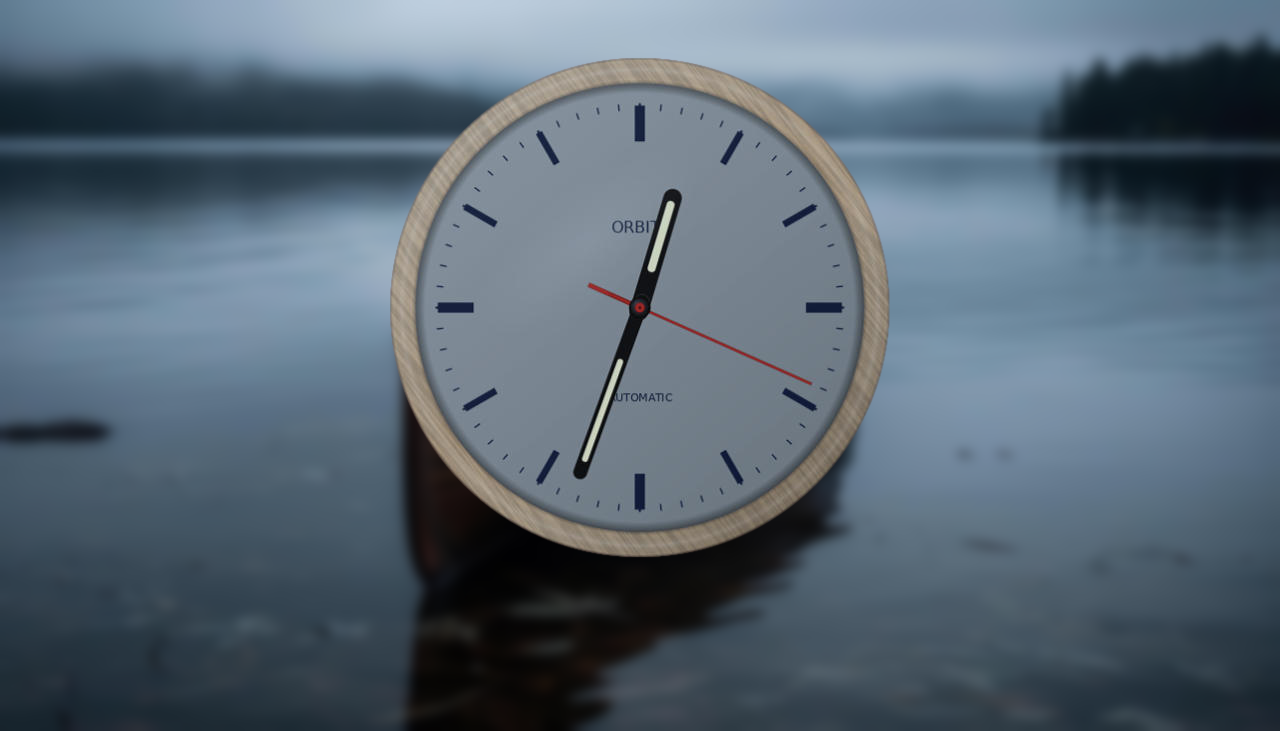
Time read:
**12:33:19**
